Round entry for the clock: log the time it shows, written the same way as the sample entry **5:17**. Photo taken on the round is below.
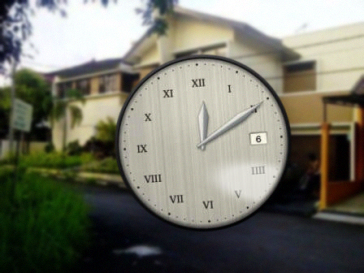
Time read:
**12:10**
